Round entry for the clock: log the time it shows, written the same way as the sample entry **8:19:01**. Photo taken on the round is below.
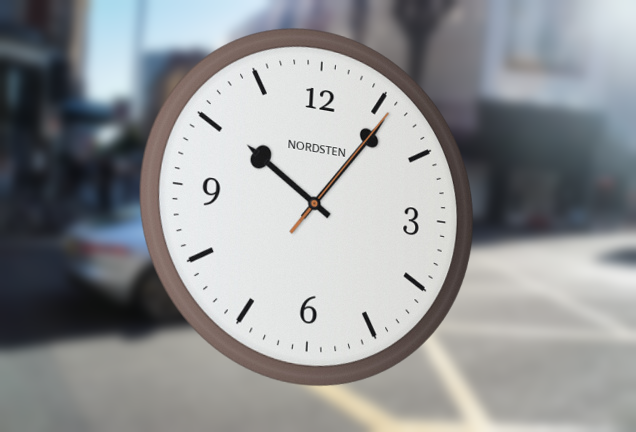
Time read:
**10:06:06**
